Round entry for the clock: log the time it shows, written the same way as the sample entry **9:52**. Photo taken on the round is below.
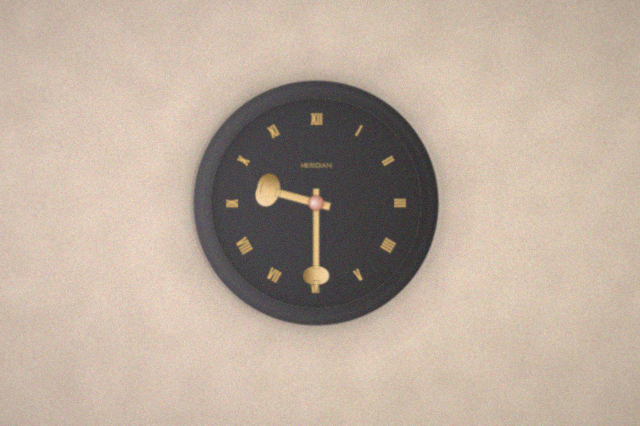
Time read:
**9:30**
